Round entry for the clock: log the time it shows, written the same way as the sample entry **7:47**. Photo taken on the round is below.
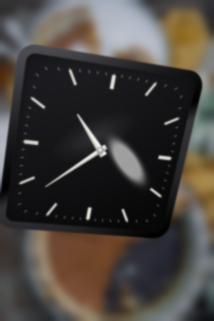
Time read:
**10:38**
